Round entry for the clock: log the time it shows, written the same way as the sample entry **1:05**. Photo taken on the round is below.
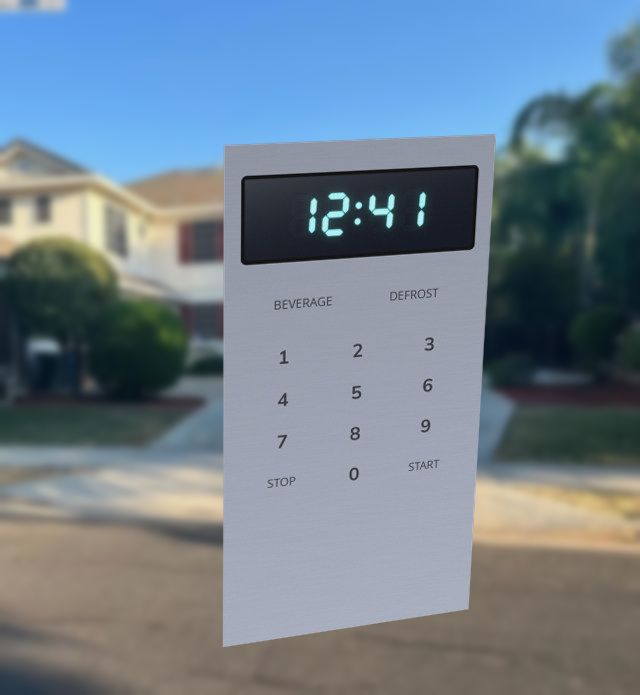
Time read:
**12:41**
